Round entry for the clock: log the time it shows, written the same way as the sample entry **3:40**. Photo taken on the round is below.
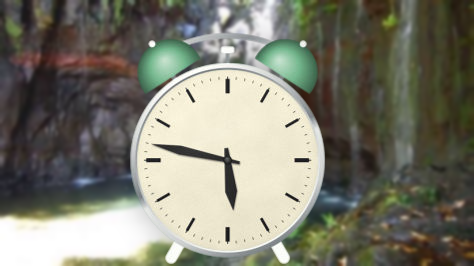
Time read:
**5:47**
